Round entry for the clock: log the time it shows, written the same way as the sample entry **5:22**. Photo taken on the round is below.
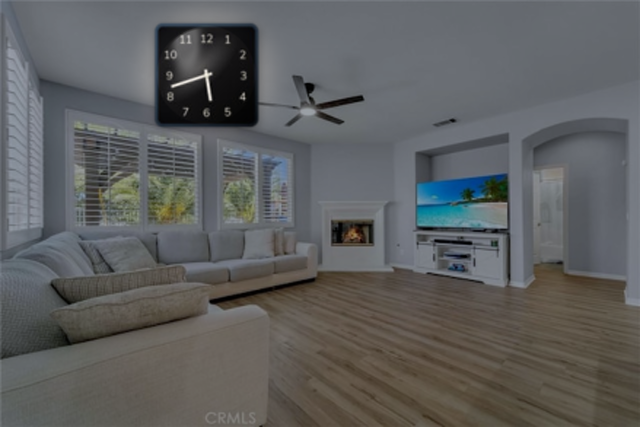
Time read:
**5:42**
